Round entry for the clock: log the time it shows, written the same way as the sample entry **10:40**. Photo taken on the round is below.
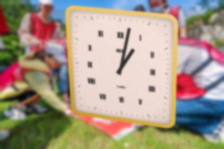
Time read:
**1:02**
